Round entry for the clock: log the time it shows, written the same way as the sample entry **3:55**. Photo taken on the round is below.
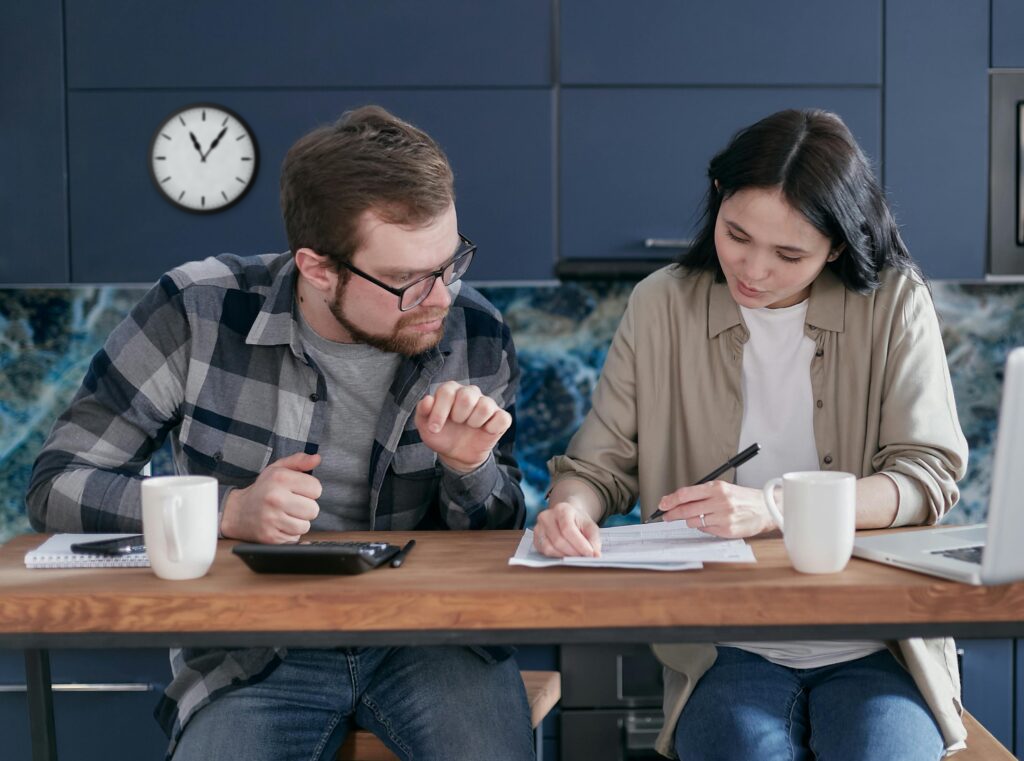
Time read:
**11:06**
